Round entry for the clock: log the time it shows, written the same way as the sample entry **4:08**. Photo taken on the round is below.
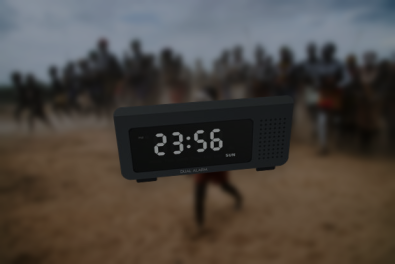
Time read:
**23:56**
